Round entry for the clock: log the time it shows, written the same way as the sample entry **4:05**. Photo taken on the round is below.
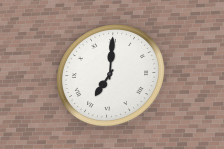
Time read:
**7:00**
